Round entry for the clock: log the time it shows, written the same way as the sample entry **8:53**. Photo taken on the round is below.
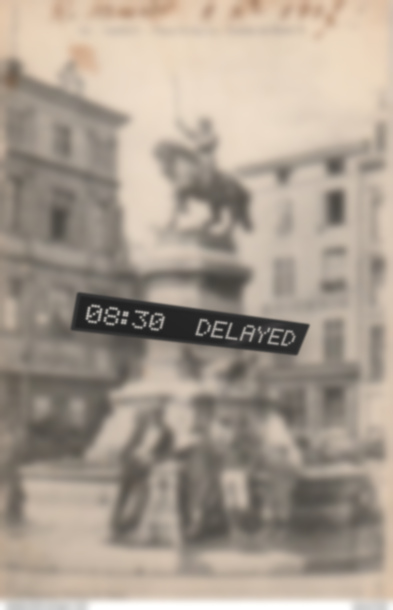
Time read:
**8:30**
